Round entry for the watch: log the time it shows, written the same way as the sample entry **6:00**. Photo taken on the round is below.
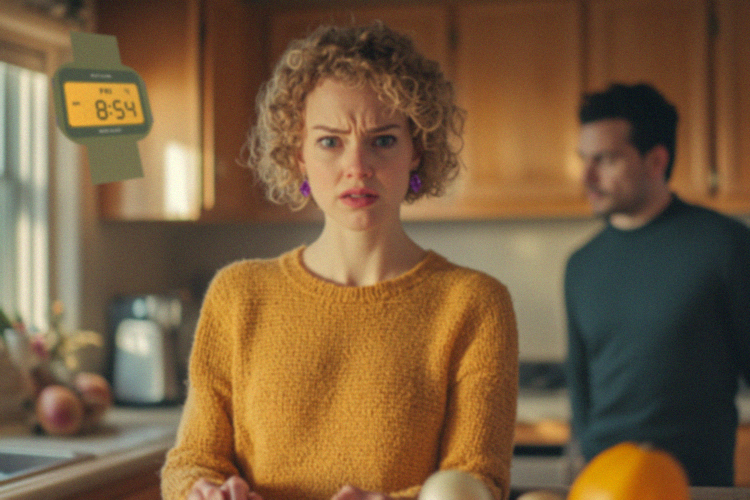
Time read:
**8:54**
